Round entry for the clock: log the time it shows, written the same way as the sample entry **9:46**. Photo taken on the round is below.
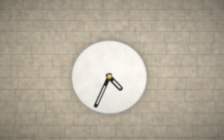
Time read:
**4:34**
